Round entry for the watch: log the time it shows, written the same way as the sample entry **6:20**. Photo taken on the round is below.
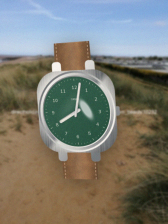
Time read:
**8:02**
